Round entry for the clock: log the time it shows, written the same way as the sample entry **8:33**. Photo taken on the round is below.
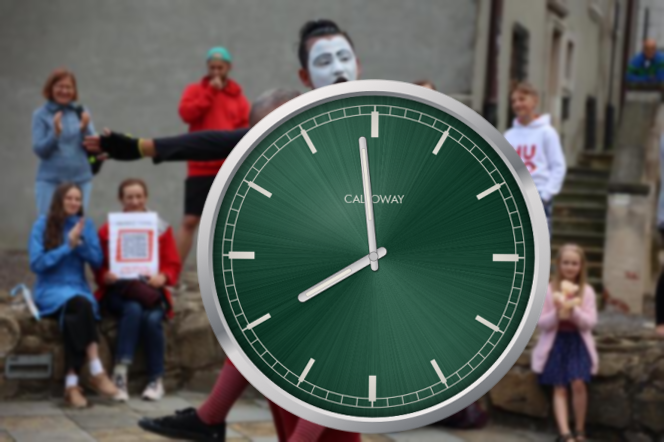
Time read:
**7:59**
